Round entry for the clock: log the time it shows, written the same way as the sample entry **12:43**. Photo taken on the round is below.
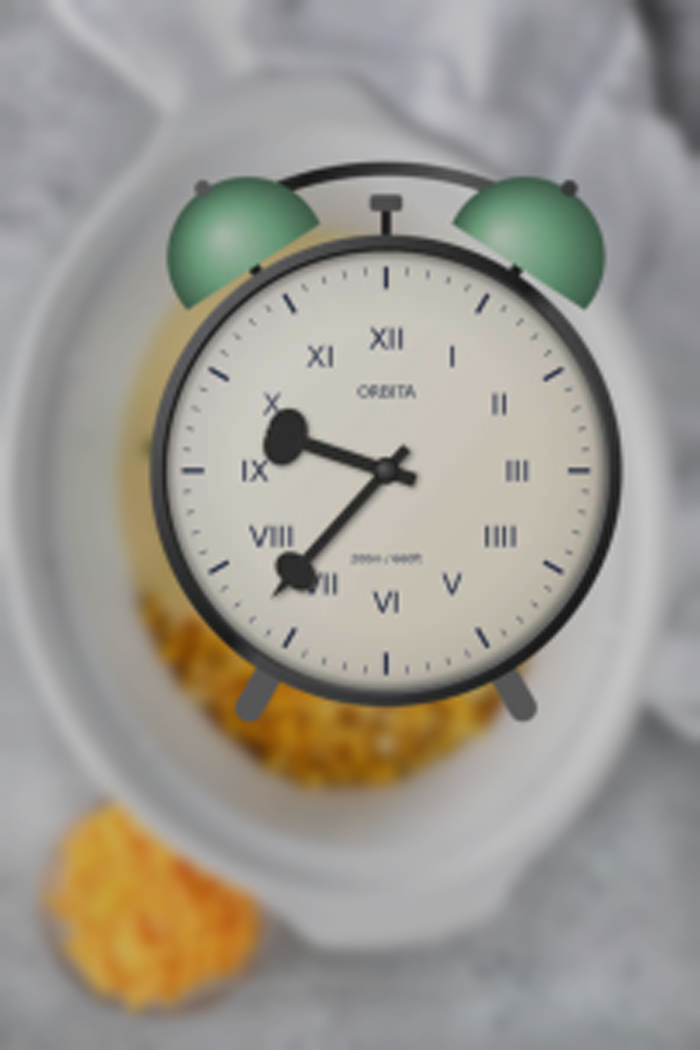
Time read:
**9:37**
